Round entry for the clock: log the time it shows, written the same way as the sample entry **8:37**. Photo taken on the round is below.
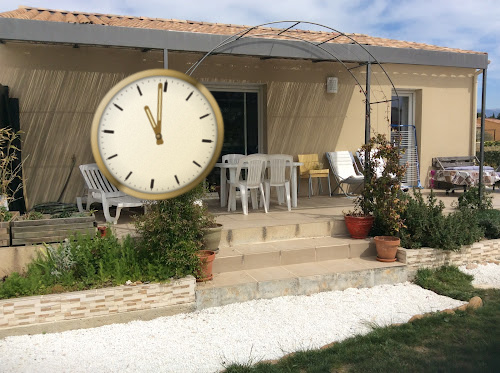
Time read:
**10:59**
